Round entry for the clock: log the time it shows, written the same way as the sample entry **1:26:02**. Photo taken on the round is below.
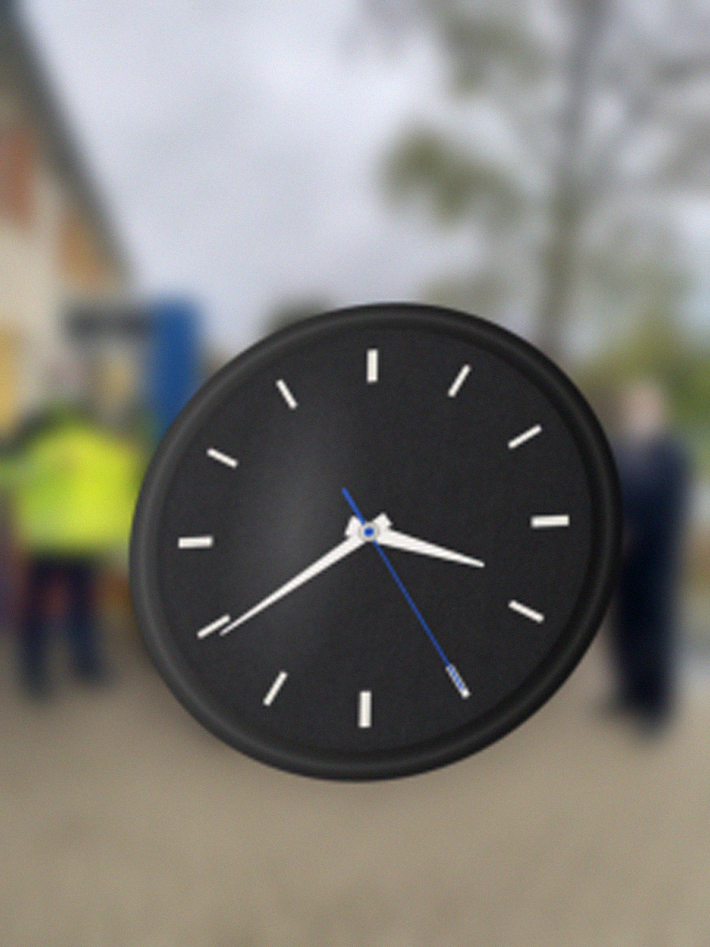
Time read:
**3:39:25**
